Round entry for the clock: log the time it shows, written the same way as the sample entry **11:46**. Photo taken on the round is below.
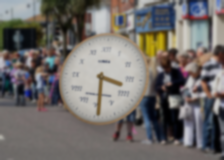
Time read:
**3:29**
